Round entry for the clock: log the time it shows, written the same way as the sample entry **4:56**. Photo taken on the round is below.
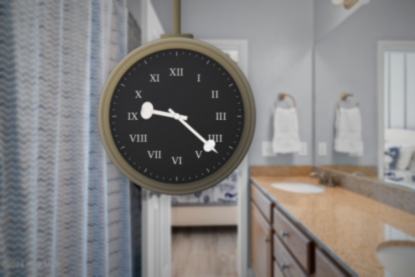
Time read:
**9:22**
